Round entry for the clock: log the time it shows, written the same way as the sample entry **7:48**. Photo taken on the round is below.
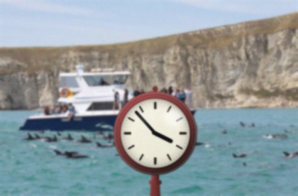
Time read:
**3:53**
